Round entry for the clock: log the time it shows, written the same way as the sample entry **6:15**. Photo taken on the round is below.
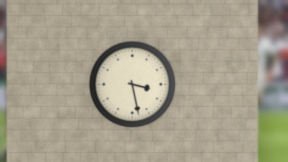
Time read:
**3:28**
